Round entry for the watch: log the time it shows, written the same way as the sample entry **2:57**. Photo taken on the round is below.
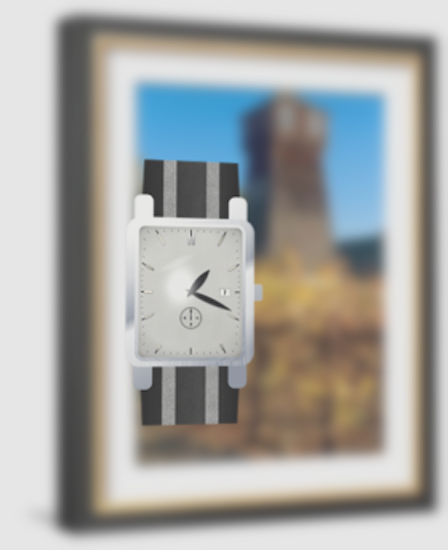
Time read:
**1:19**
